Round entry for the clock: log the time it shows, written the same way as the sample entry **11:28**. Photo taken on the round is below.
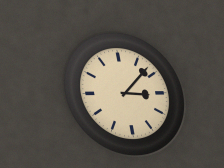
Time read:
**3:08**
